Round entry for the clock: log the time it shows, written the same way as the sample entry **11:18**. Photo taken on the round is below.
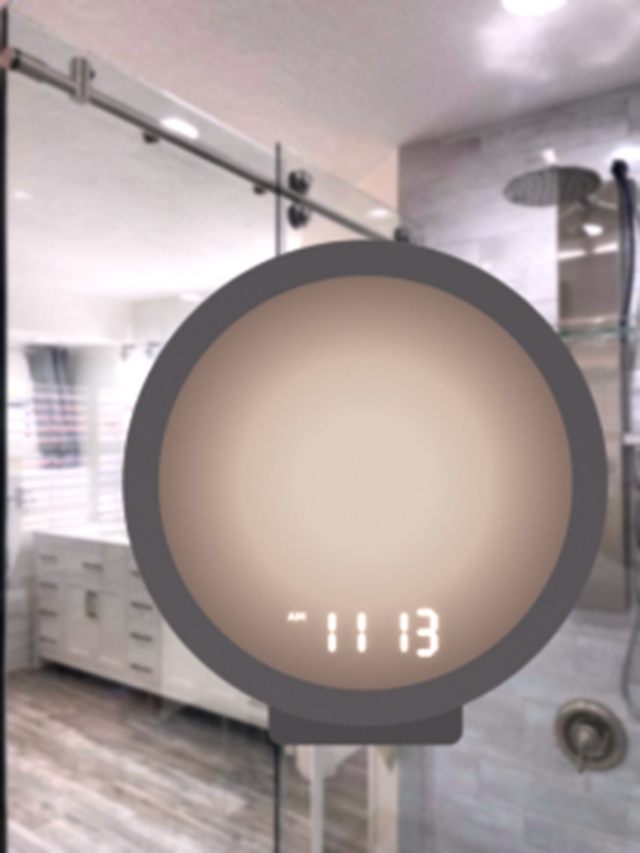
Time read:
**11:13**
